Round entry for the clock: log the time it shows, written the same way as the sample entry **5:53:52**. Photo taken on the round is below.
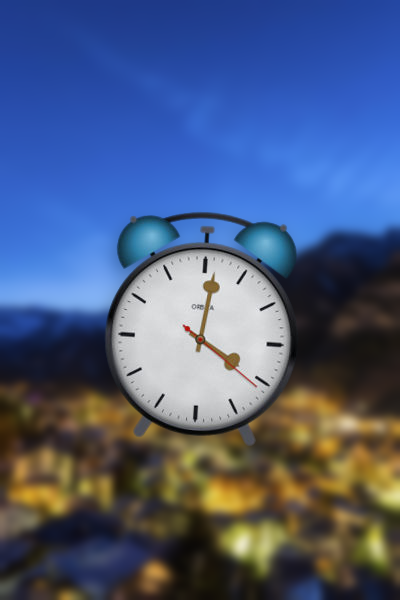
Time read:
**4:01:21**
